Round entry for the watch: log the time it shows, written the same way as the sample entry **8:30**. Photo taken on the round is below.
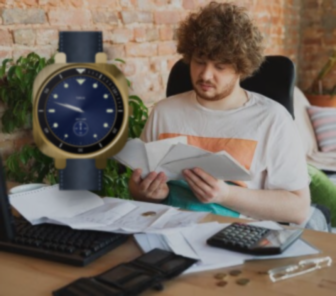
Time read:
**9:48**
